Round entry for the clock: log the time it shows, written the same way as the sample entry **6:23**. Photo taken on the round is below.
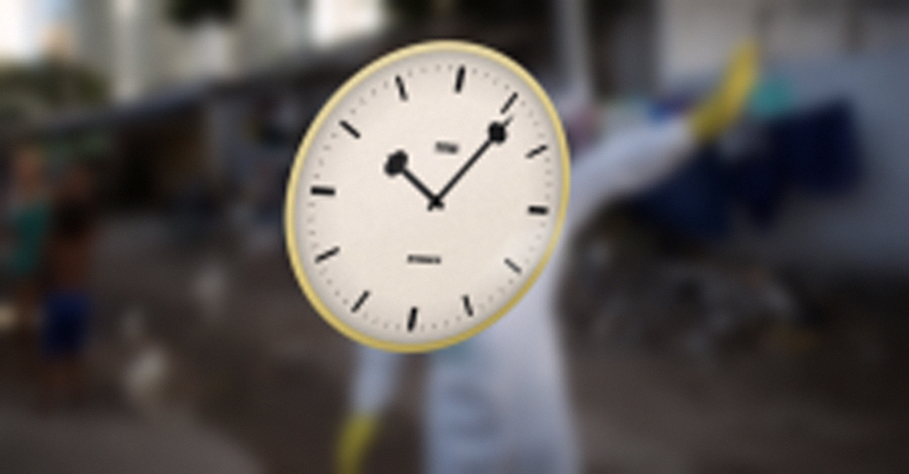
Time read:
**10:06**
